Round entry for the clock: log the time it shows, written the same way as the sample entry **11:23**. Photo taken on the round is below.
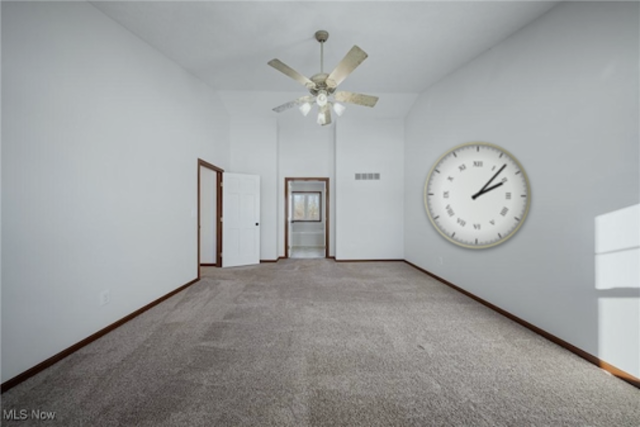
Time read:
**2:07**
